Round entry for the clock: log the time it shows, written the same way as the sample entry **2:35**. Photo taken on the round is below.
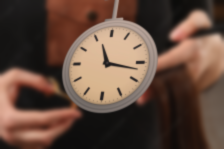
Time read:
**11:17**
